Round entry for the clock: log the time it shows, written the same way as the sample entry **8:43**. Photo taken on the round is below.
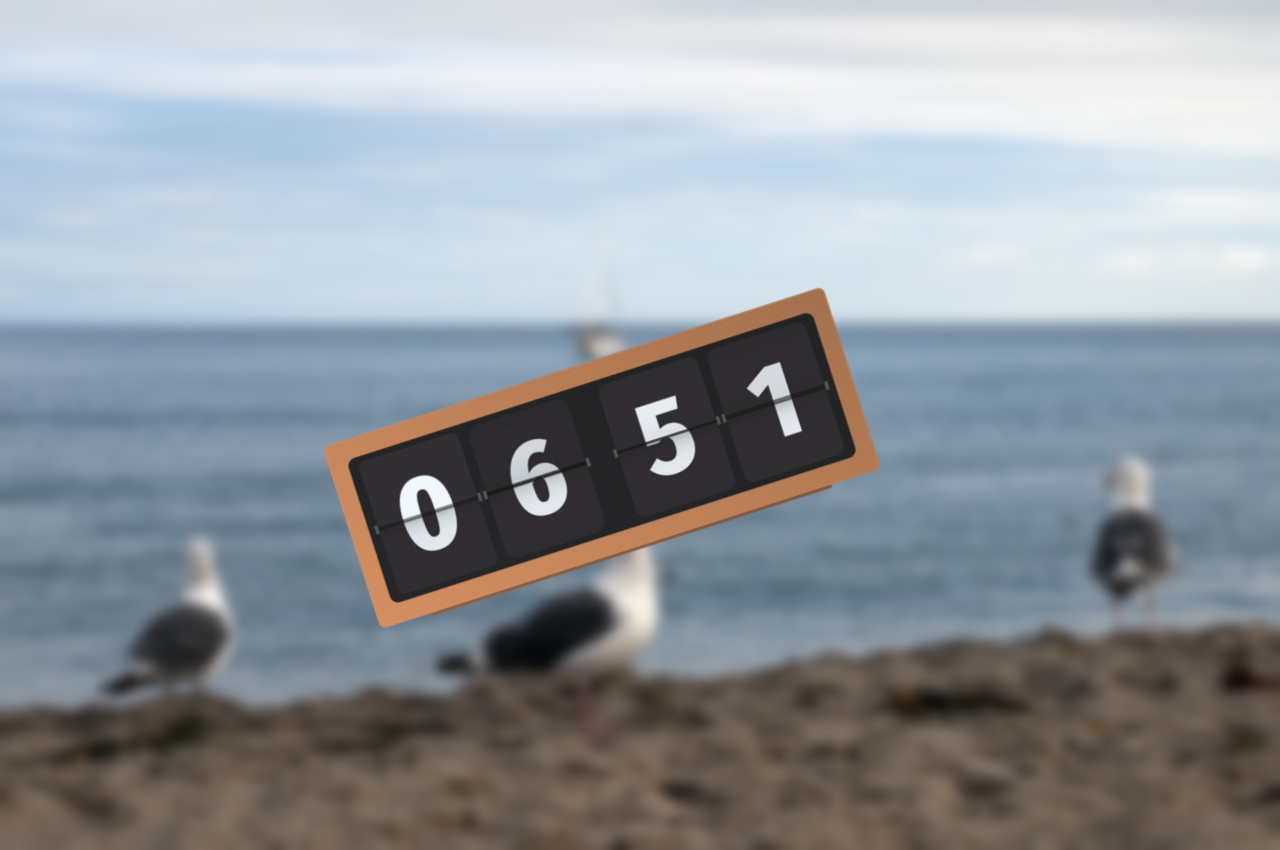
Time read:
**6:51**
